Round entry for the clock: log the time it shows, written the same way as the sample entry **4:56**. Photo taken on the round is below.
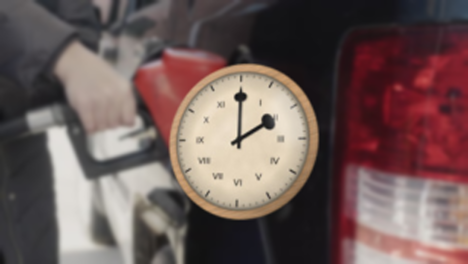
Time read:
**2:00**
